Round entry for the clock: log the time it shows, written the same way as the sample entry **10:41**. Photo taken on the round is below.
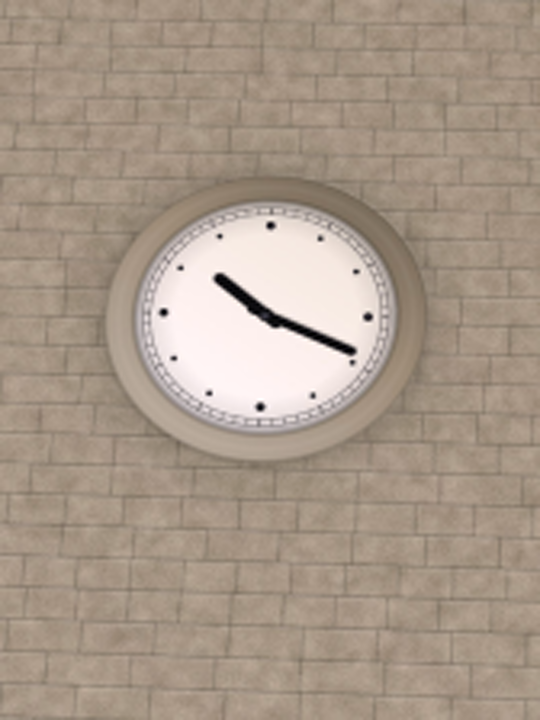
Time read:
**10:19**
